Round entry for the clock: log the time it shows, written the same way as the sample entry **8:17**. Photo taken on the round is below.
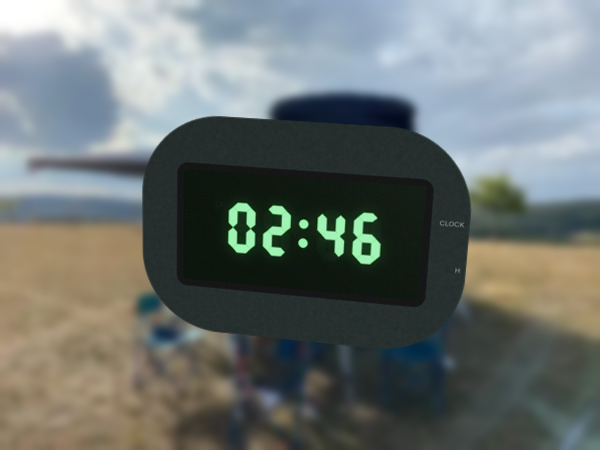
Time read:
**2:46**
